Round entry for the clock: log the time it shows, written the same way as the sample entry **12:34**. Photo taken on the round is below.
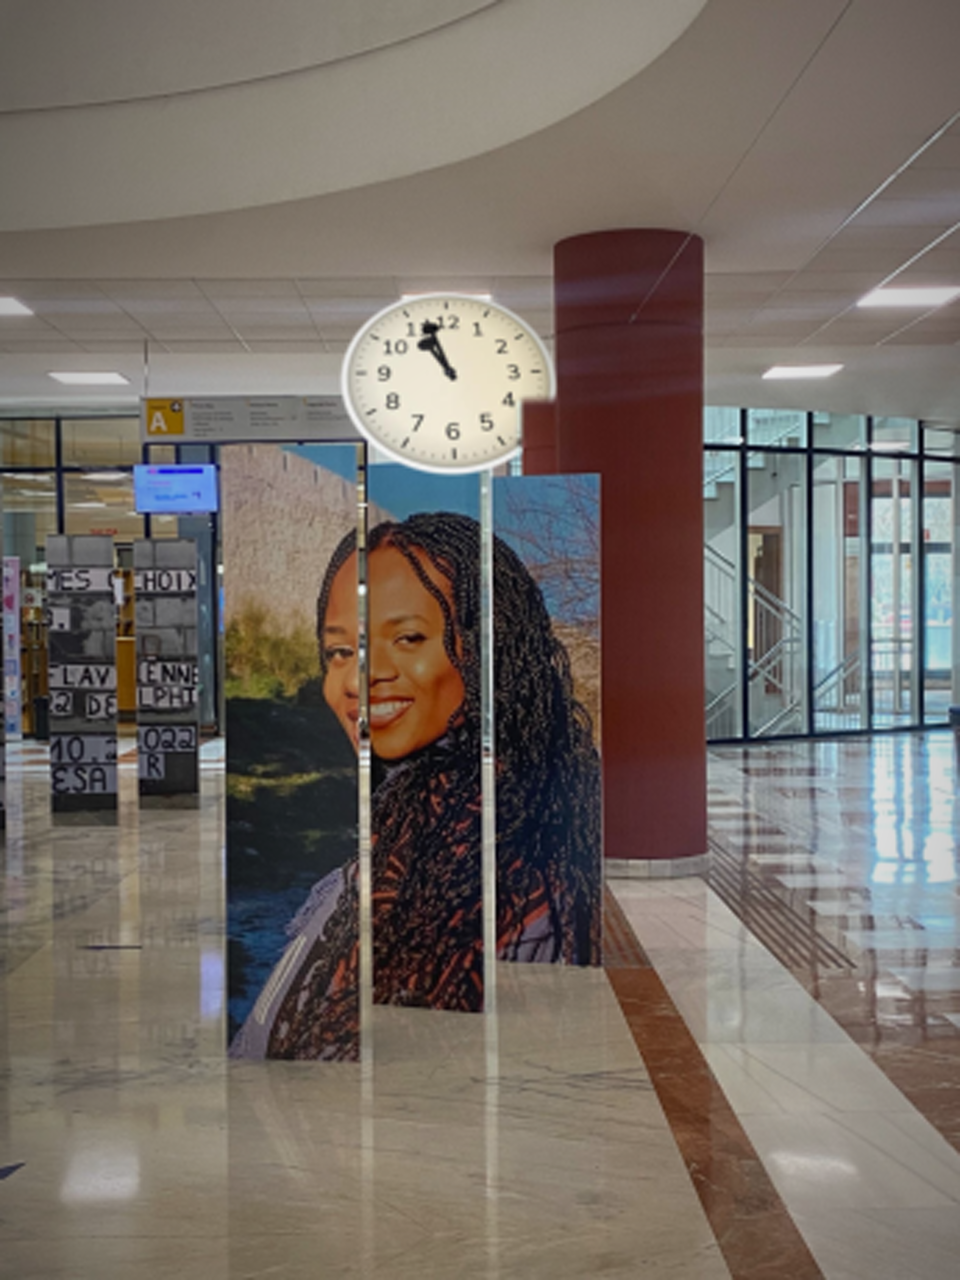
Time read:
**10:57**
